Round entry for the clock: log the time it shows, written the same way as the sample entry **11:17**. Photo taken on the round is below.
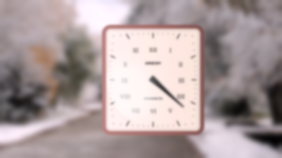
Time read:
**4:22**
